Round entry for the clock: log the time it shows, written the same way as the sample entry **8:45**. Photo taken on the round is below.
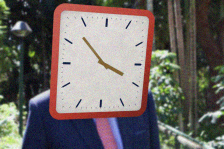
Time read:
**3:53**
